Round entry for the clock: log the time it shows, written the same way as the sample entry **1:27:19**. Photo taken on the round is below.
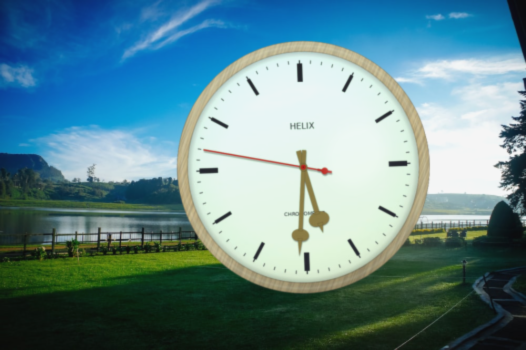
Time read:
**5:30:47**
